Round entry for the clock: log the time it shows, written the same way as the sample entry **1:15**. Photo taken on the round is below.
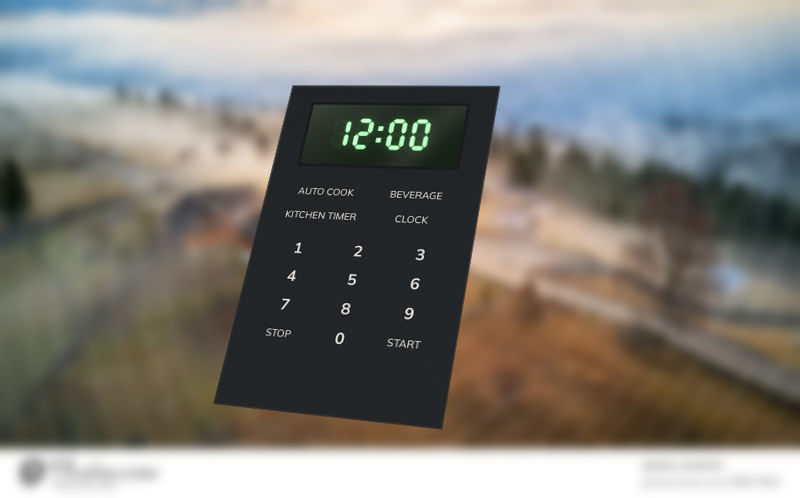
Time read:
**12:00**
